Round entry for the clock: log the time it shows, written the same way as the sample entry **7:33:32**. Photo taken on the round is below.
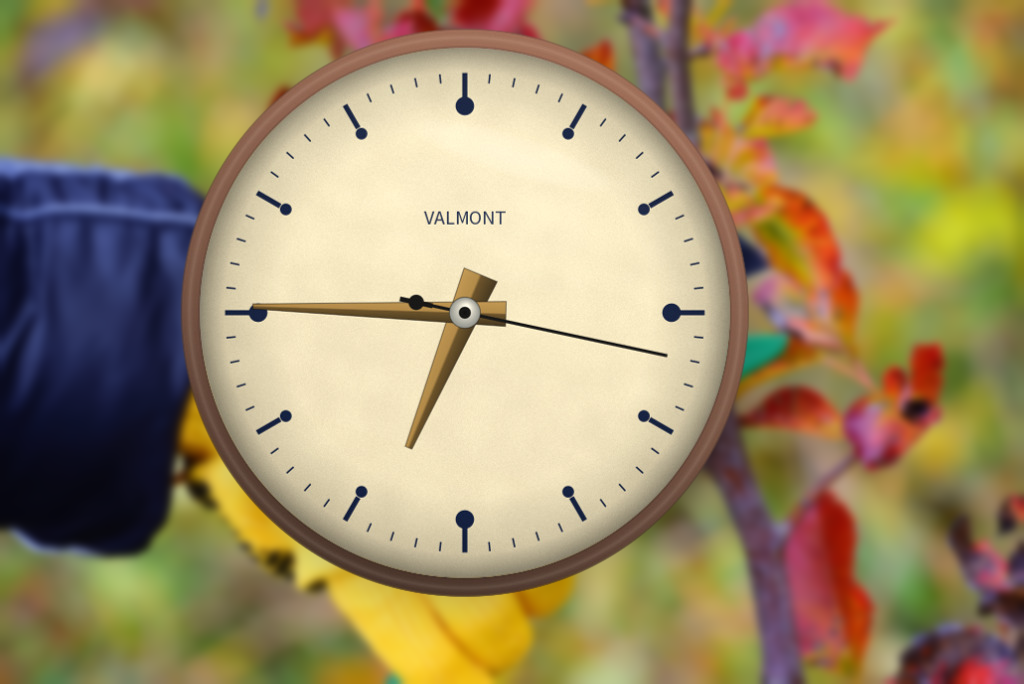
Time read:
**6:45:17**
